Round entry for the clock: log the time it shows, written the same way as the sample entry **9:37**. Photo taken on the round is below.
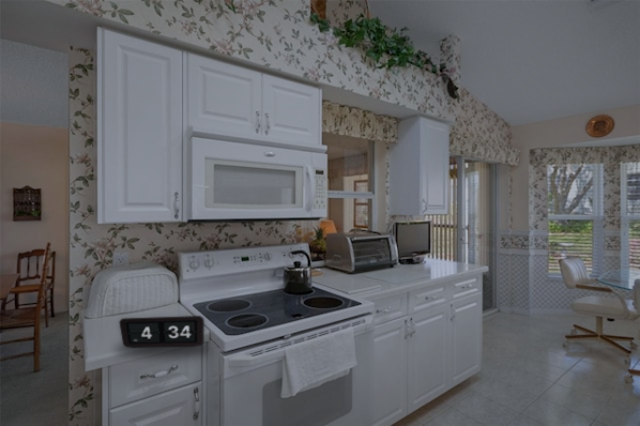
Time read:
**4:34**
